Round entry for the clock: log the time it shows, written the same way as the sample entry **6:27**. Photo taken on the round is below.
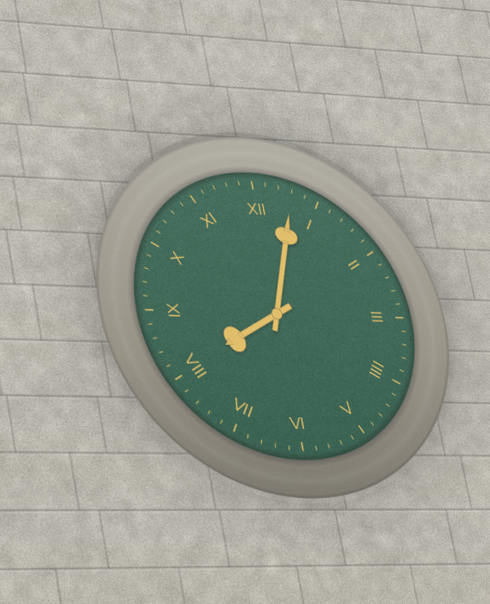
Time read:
**8:03**
